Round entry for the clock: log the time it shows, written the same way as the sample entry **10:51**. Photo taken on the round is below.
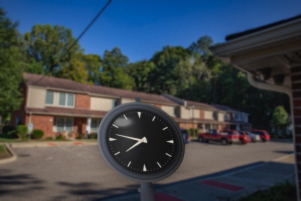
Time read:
**7:47**
